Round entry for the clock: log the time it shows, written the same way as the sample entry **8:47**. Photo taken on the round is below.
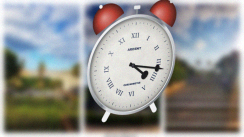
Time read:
**4:17**
